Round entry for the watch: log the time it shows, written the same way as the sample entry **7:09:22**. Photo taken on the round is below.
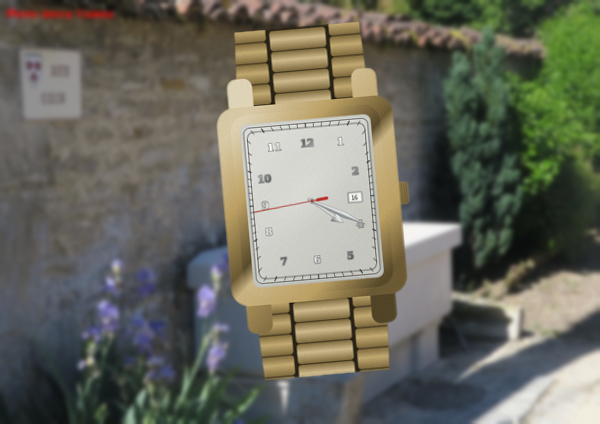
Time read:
**4:19:44**
